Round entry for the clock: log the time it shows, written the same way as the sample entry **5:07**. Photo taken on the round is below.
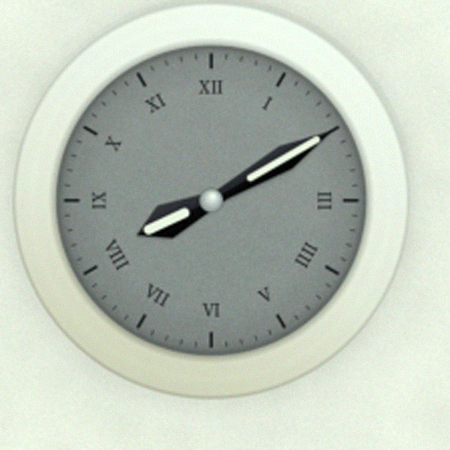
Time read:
**8:10**
